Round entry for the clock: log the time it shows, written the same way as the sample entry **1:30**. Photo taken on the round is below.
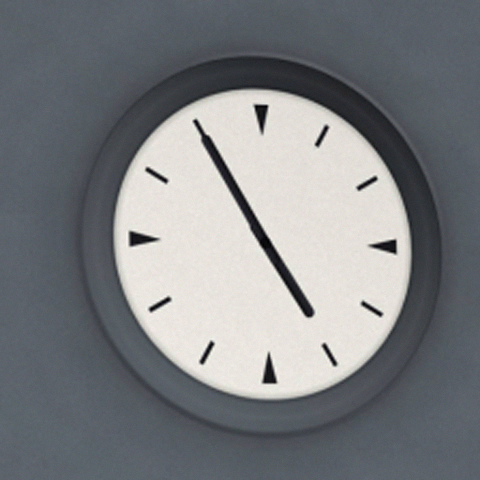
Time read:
**4:55**
